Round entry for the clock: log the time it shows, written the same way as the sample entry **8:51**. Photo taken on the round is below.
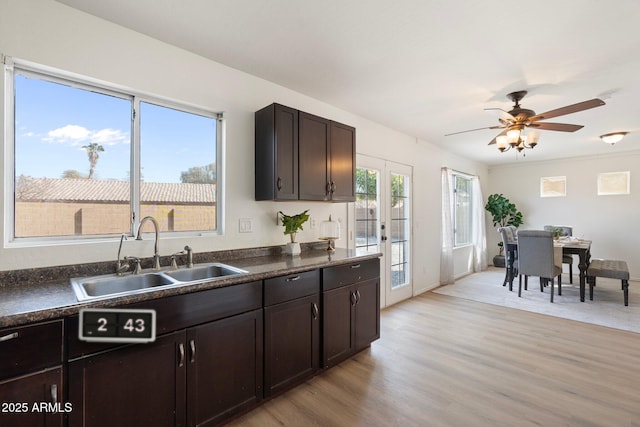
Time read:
**2:43**
